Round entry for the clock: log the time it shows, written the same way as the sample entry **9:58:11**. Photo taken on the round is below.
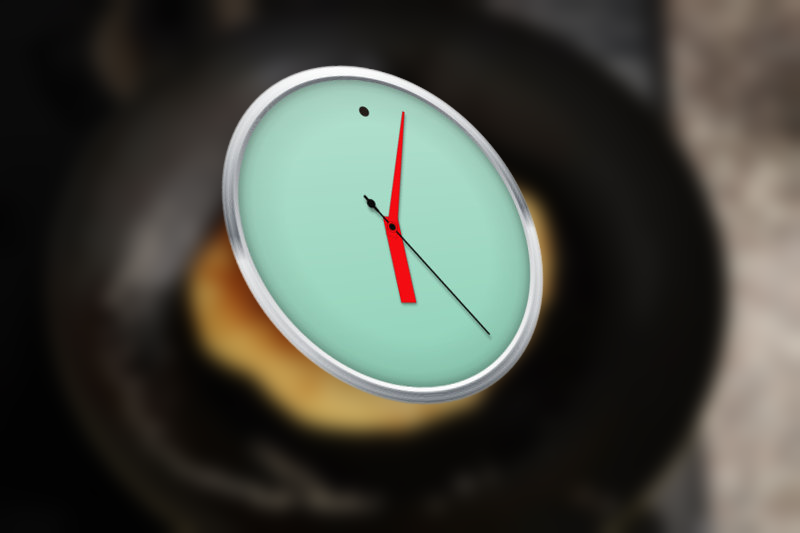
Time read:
**6:03:24**
